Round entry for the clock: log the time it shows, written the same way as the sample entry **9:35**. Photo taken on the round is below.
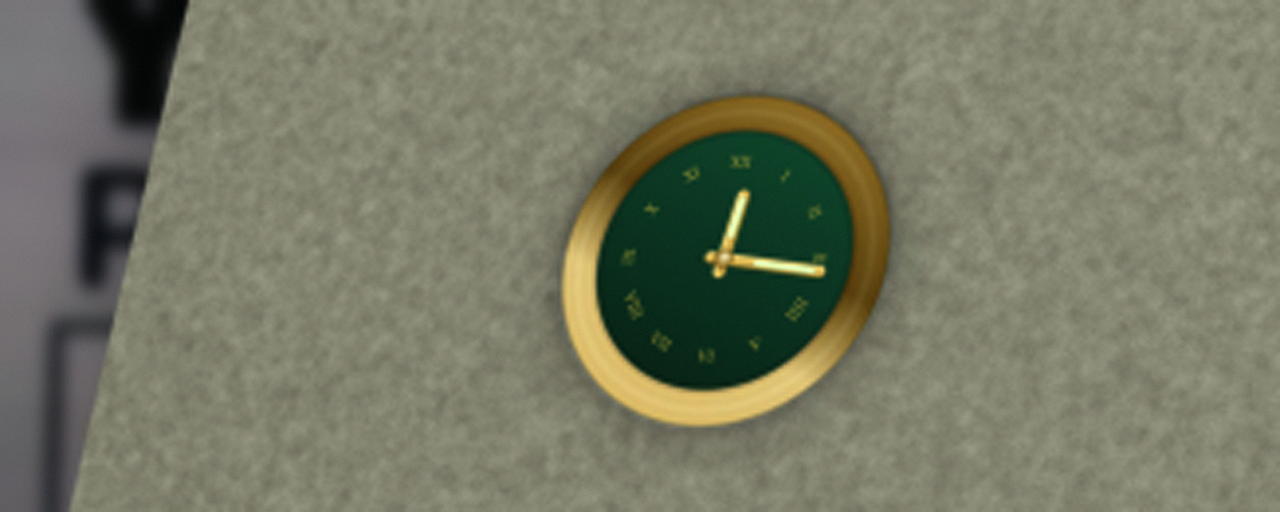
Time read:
**12:16**
